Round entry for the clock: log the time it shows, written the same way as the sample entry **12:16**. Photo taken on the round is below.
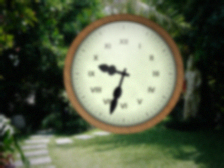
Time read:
**9:33**
